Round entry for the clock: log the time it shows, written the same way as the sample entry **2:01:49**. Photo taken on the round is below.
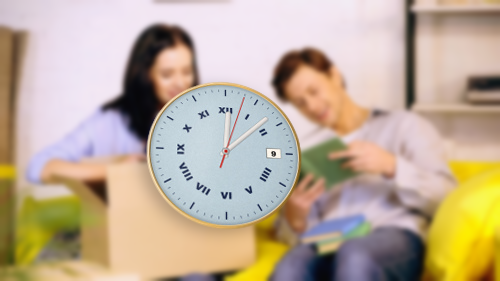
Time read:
**12:08:03**
